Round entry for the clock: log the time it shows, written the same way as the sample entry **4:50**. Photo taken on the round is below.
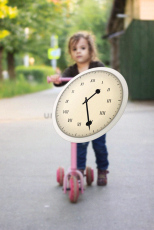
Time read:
**1:26**
